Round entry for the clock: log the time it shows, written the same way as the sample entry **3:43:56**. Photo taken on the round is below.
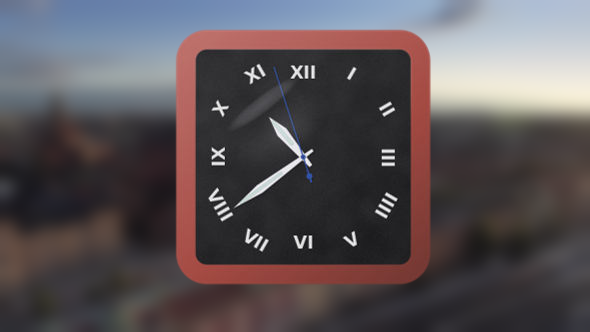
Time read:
**10:38:57**
